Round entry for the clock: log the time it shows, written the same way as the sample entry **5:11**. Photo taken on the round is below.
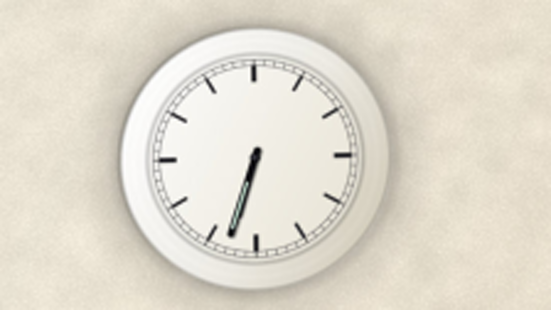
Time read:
**6:33**
